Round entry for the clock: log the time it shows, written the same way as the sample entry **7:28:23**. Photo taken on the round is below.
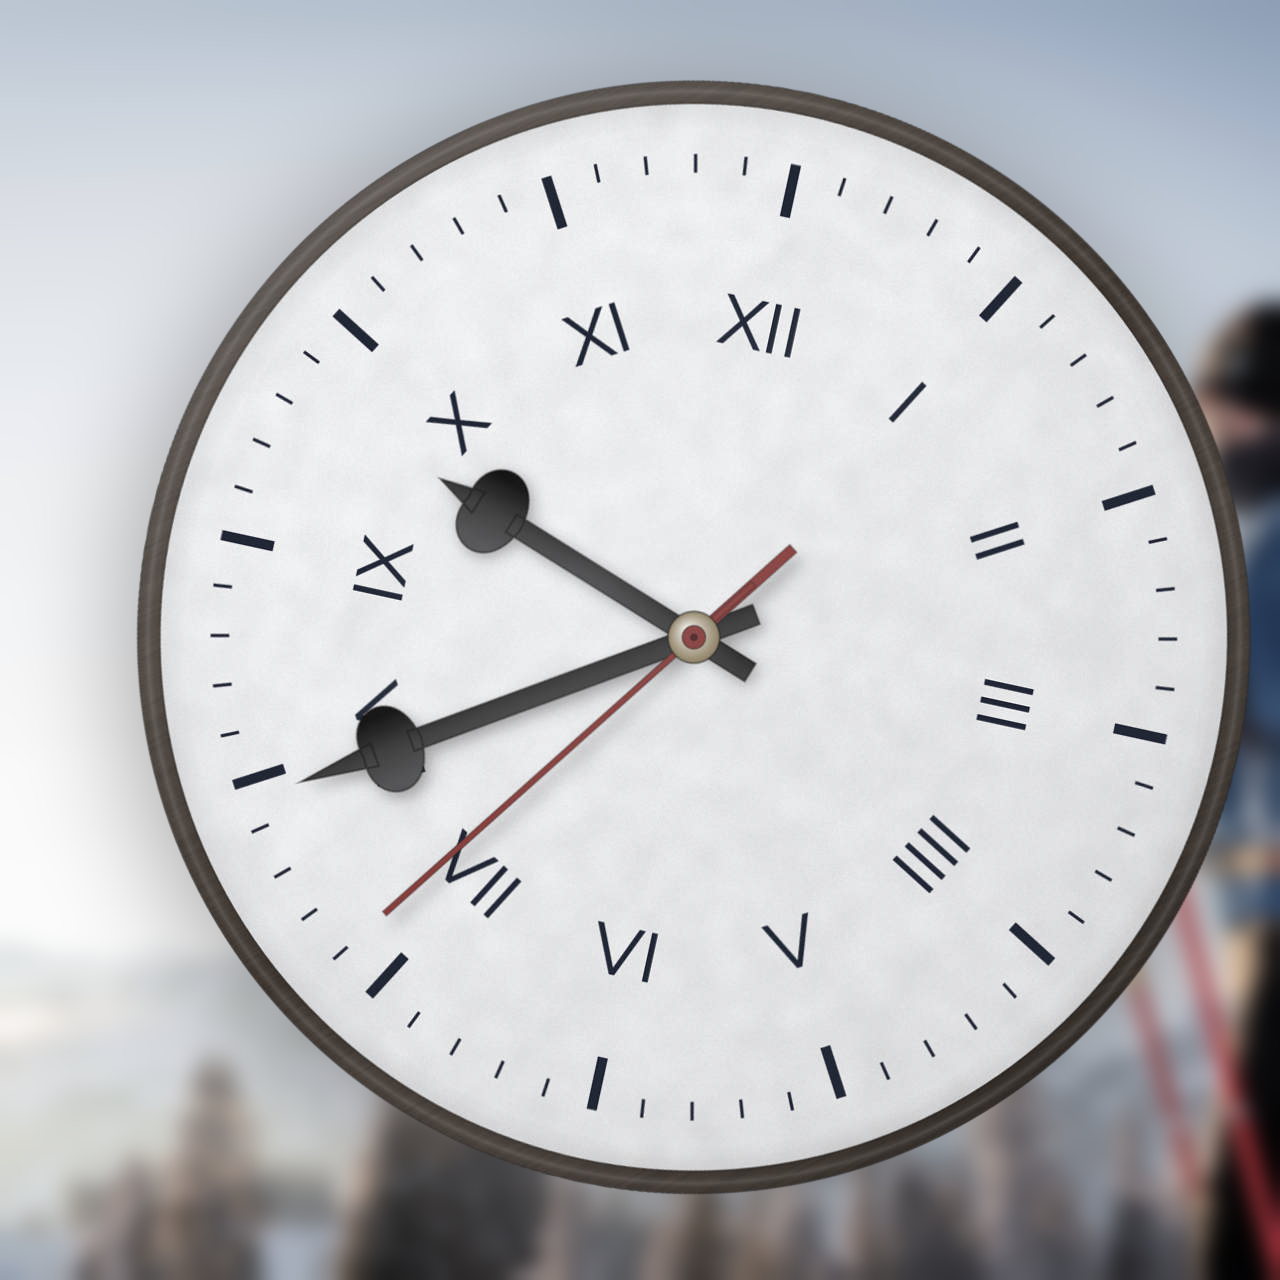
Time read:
**9:39:36**
